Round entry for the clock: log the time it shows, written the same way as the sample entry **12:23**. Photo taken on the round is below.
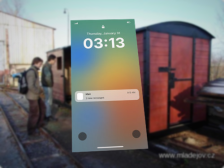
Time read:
**3:13**
